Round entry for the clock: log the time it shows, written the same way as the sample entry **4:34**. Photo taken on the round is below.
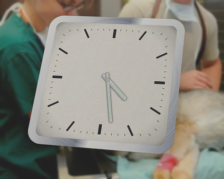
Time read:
**4:28**
